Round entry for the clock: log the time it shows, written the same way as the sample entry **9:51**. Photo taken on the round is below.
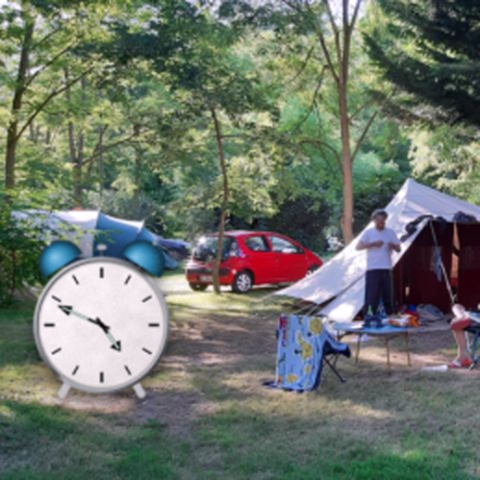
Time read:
**4:49**
